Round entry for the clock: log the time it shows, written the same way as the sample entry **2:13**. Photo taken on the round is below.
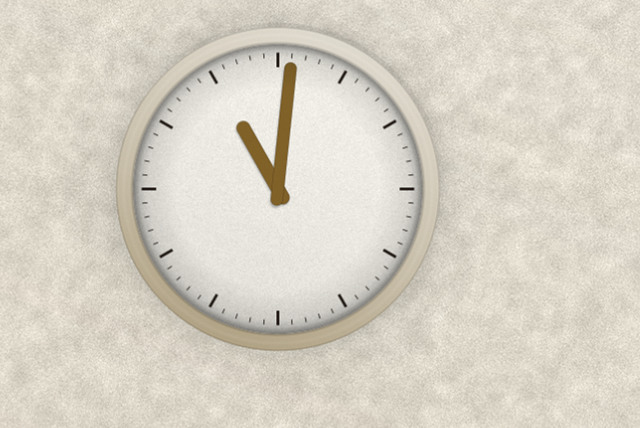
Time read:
**11:01**
